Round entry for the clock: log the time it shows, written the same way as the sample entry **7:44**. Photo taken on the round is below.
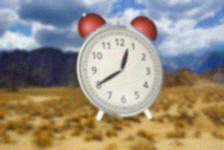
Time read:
**12:40**
